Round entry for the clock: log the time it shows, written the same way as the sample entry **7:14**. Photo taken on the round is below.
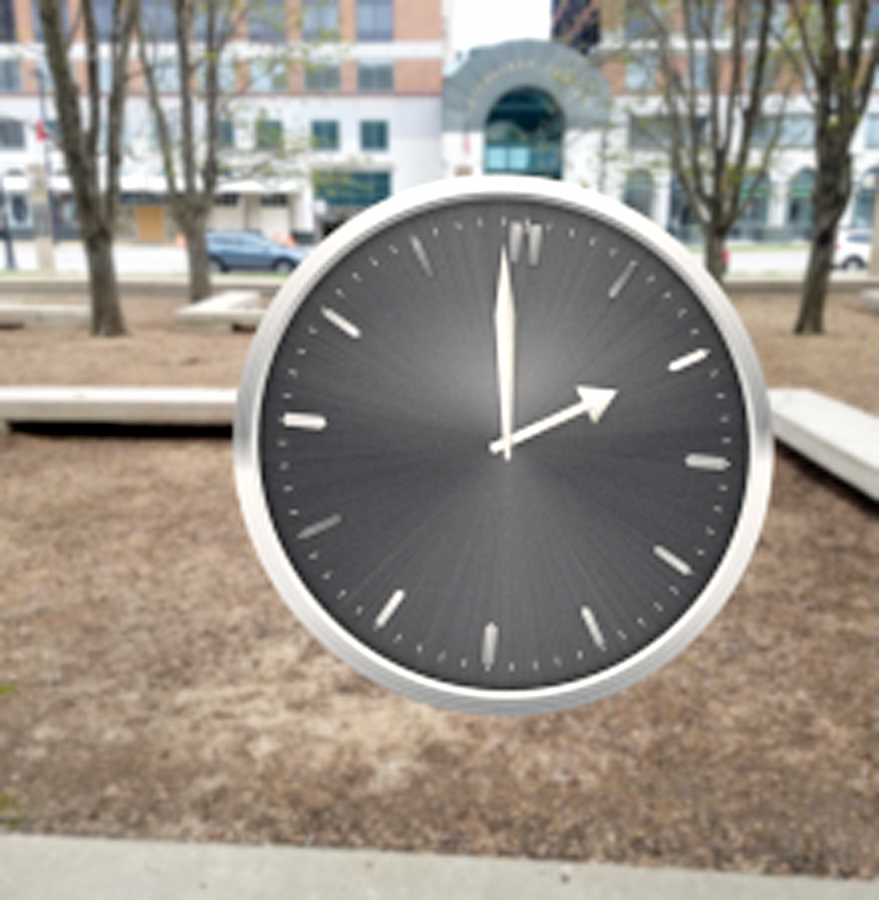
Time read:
**1:59**
